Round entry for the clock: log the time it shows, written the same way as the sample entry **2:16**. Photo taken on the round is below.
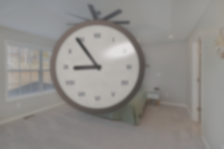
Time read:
**8:54**
